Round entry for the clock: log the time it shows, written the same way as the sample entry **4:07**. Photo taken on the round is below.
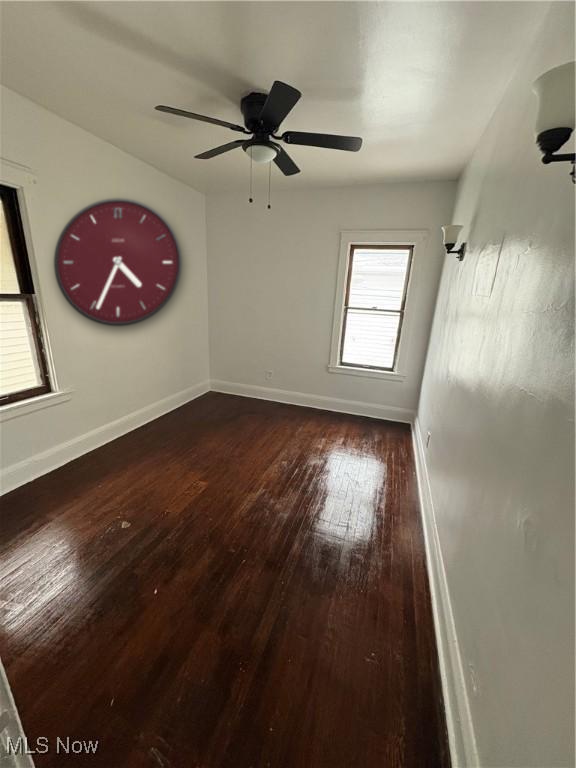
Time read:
**4:34**
